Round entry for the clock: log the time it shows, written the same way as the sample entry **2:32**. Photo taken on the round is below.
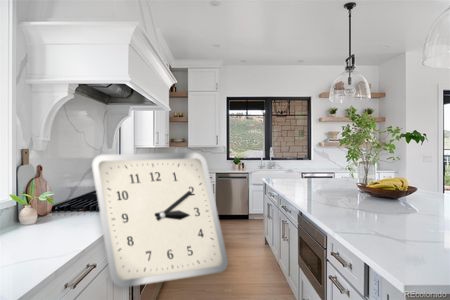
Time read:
**3:10**
